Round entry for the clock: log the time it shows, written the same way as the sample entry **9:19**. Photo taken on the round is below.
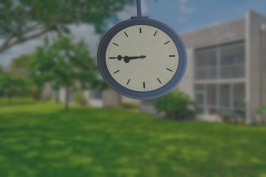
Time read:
**8:45**
